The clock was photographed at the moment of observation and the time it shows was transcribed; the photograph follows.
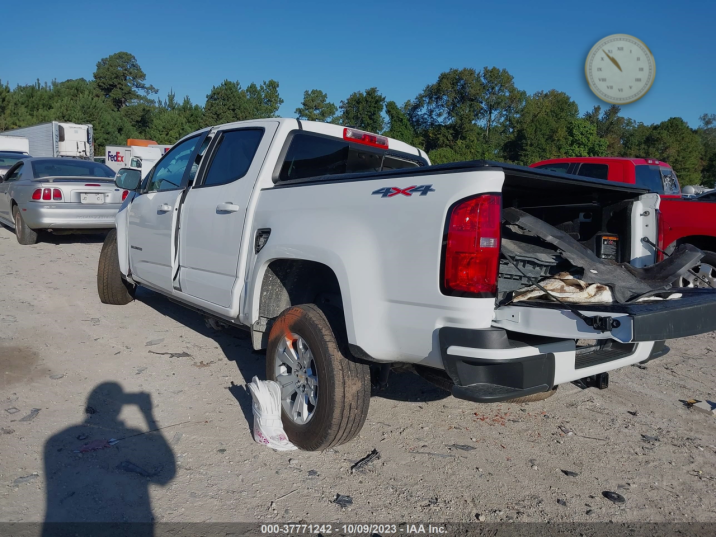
10:53
